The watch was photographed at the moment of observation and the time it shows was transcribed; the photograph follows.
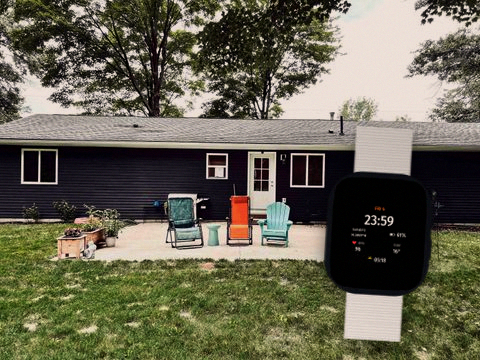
23:59
